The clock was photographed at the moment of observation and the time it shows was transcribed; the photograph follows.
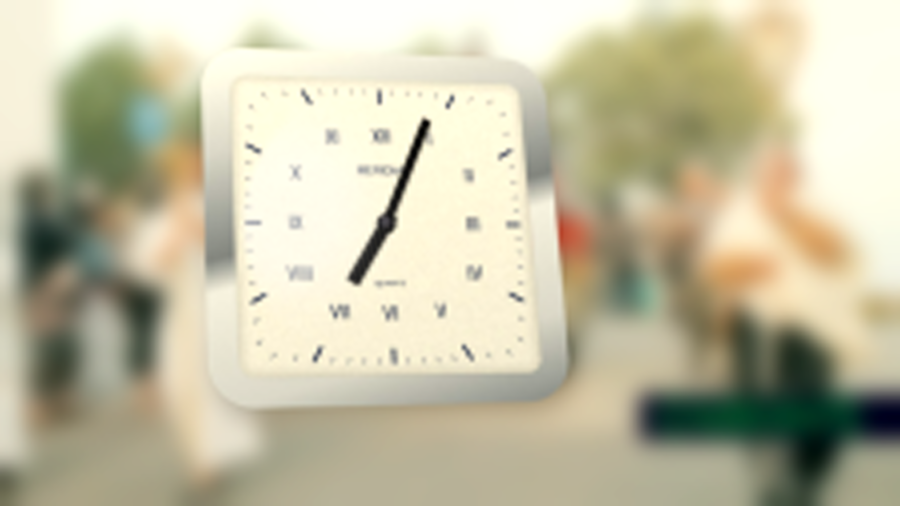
7:04
